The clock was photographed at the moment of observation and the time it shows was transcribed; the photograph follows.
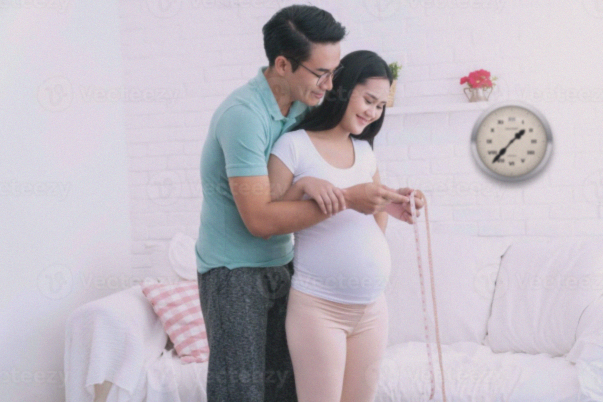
1:37
